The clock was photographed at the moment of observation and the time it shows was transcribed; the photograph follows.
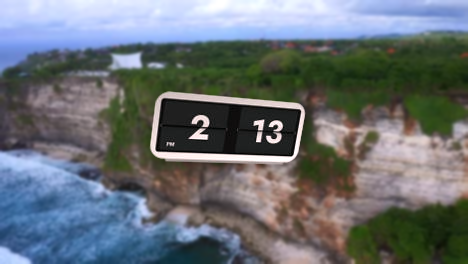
2:13
